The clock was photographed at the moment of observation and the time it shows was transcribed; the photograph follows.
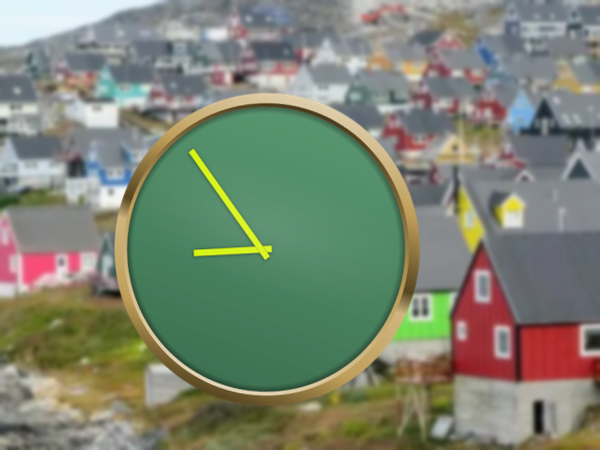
8:54
